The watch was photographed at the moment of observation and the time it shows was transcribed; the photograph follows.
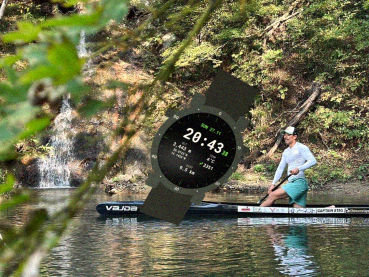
20:43
